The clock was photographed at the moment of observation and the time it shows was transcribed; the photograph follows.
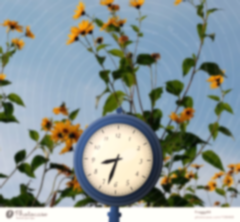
8:33
